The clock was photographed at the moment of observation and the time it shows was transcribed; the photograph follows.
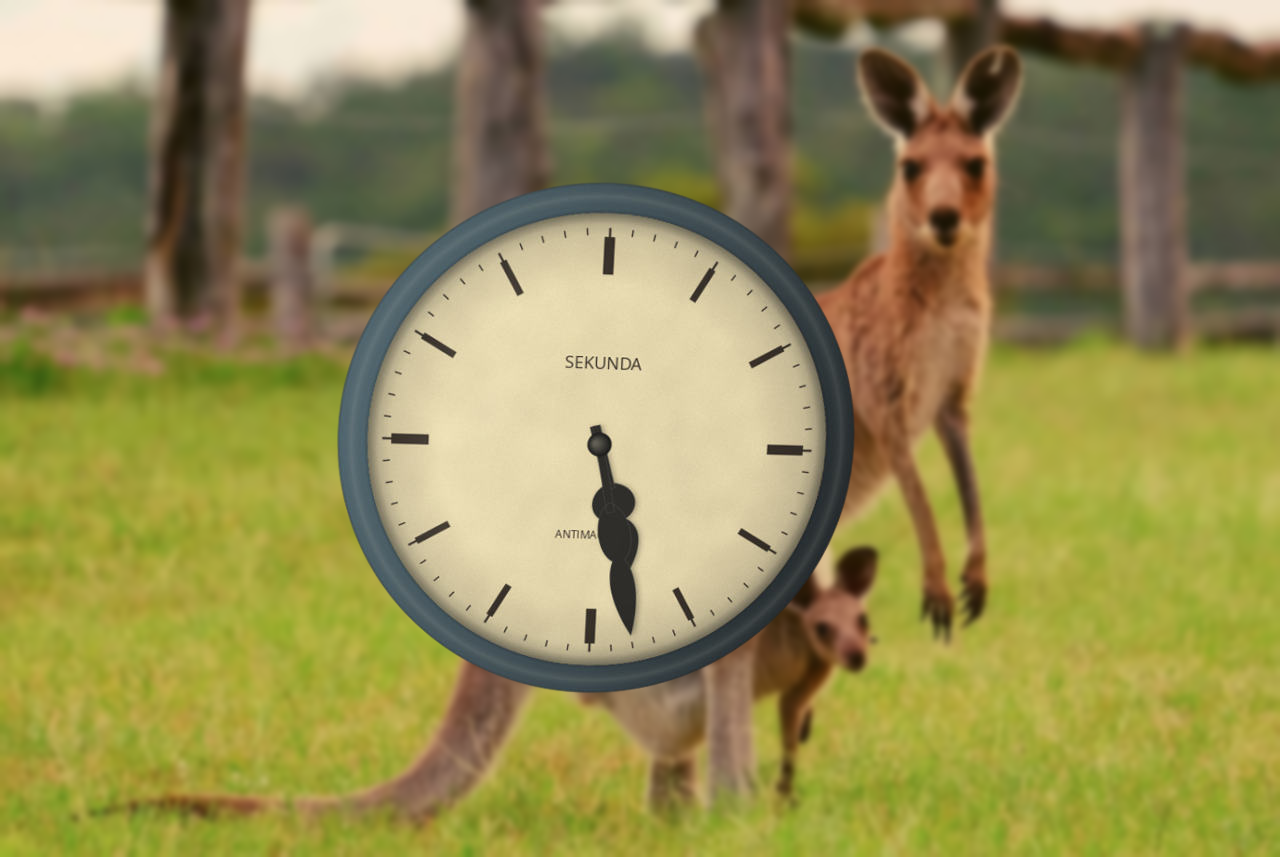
5:28
